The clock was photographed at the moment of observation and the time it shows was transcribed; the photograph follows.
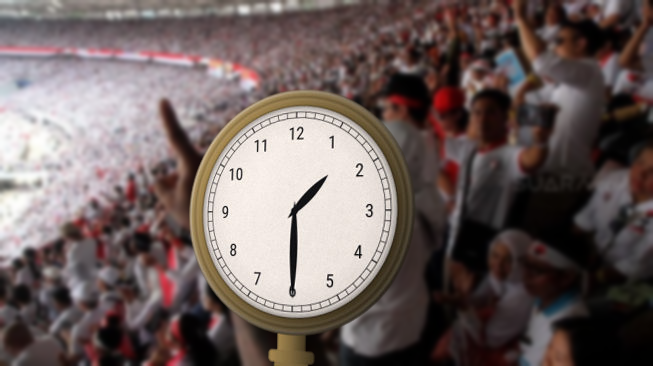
1:30
